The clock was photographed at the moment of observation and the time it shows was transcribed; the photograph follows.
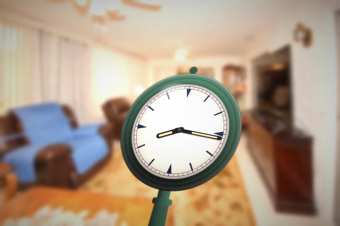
8:16
